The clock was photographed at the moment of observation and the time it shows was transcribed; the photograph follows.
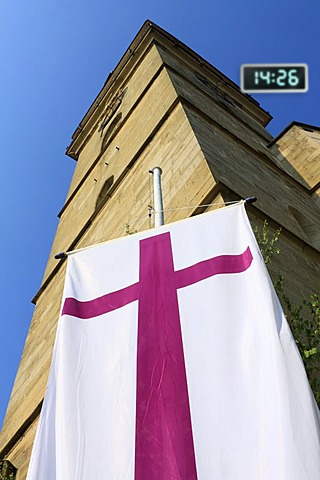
14:26
